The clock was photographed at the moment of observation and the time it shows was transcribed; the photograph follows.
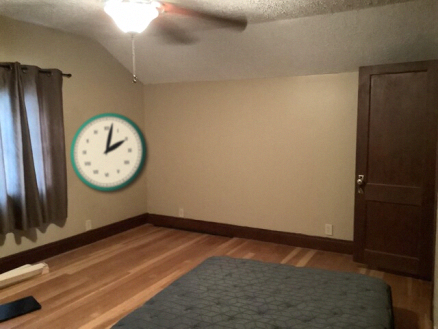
2:02
